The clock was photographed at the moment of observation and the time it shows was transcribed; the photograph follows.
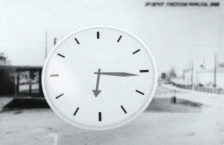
6:16
